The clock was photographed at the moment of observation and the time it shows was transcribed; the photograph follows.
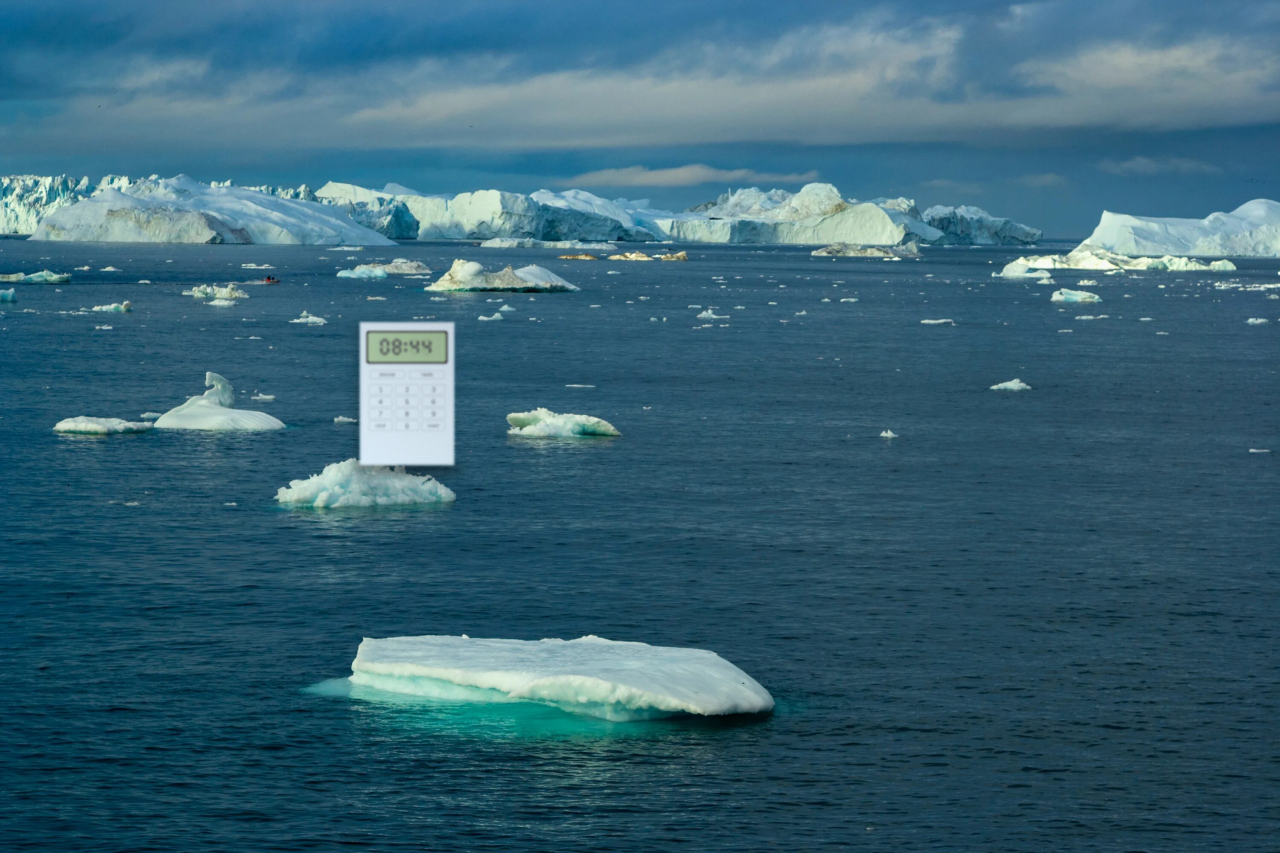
8:44
